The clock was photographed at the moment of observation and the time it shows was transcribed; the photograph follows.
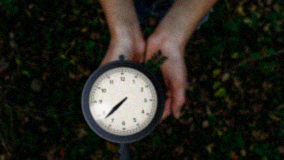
7:38
